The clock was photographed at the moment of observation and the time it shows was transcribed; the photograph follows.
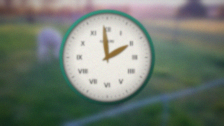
1:59
